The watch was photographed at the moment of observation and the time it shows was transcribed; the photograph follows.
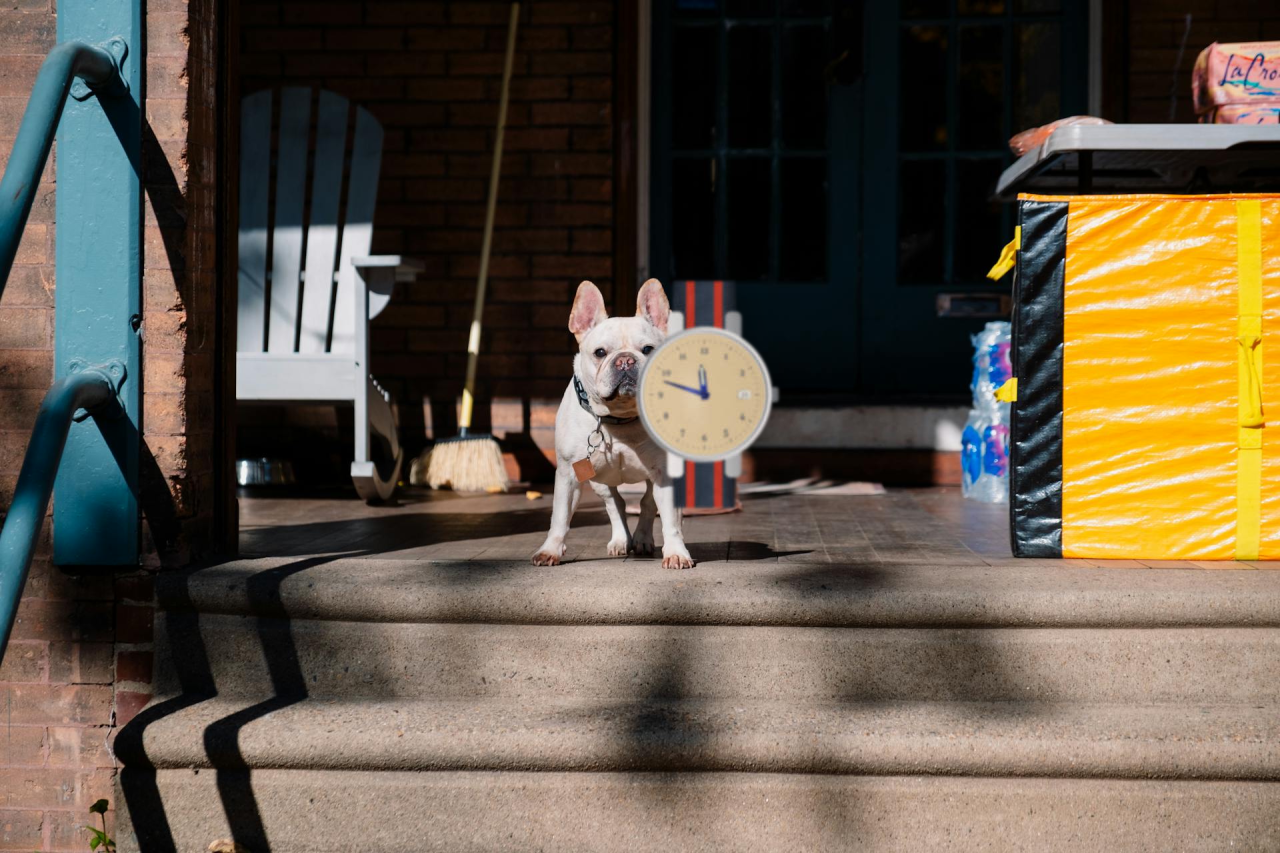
11:48
